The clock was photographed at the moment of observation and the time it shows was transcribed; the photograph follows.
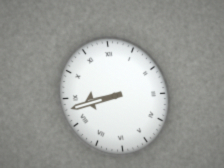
8:43
